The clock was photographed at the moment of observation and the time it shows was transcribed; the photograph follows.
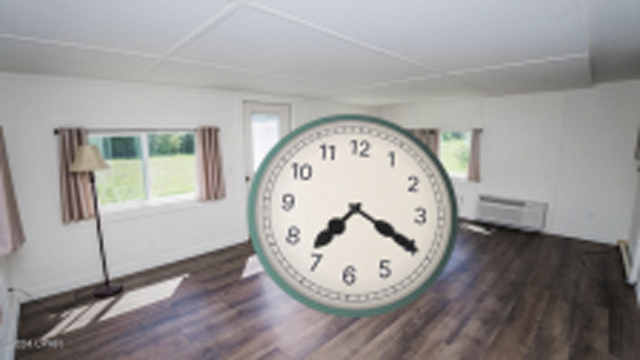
7:20
